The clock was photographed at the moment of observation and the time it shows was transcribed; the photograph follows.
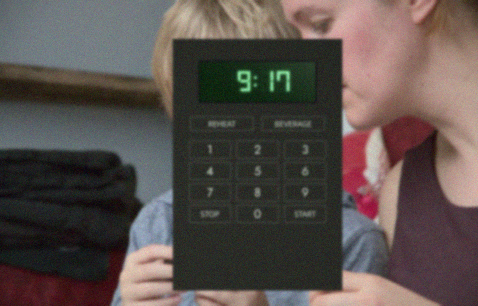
9:17
